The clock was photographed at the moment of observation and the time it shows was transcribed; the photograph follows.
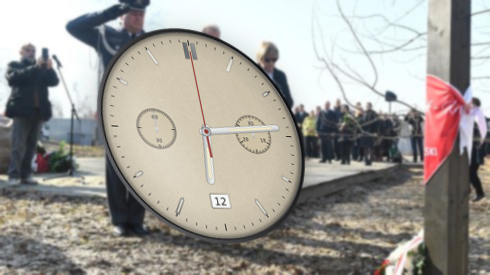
6:14
